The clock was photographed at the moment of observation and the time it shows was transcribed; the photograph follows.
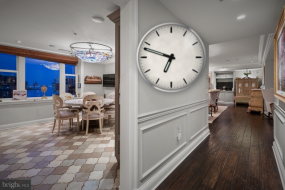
6:48
